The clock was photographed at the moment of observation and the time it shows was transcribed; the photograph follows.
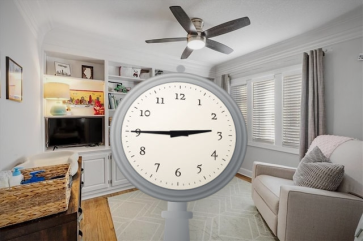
2:45
